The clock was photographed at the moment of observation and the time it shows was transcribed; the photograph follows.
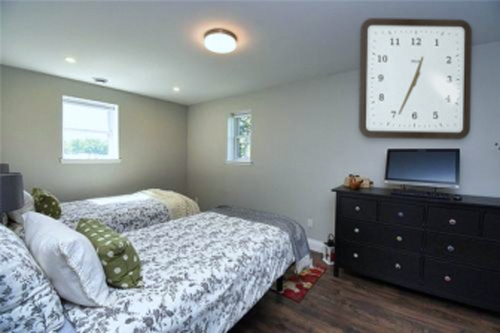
12:34
